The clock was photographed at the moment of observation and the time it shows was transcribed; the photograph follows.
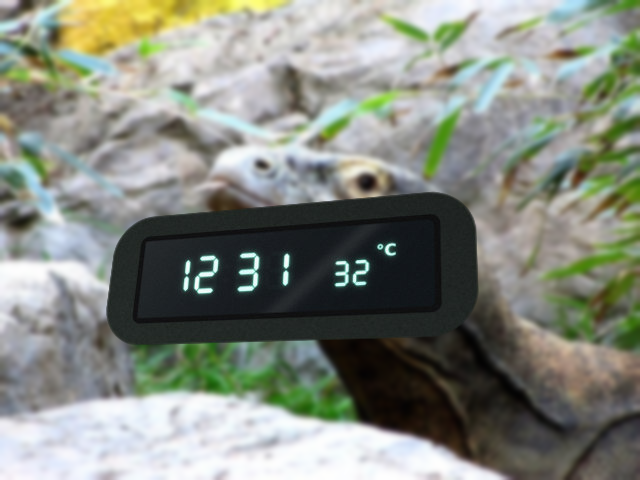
12:31
